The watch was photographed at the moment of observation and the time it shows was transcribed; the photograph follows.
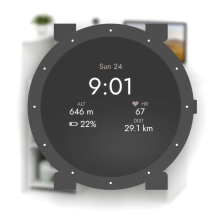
9:01
